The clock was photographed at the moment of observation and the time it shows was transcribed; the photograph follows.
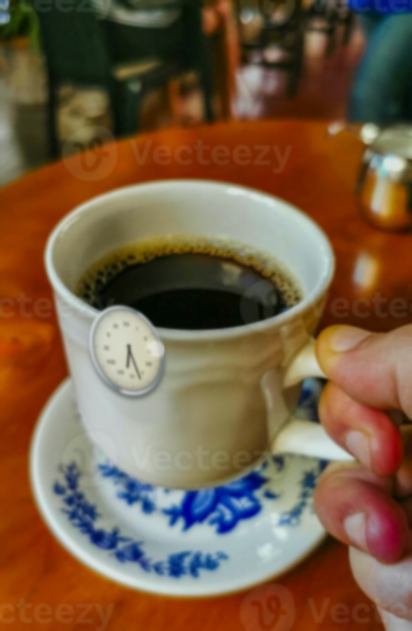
6:27
